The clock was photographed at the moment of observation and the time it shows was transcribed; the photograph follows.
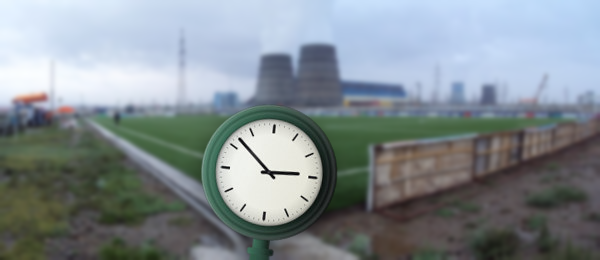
2:52
